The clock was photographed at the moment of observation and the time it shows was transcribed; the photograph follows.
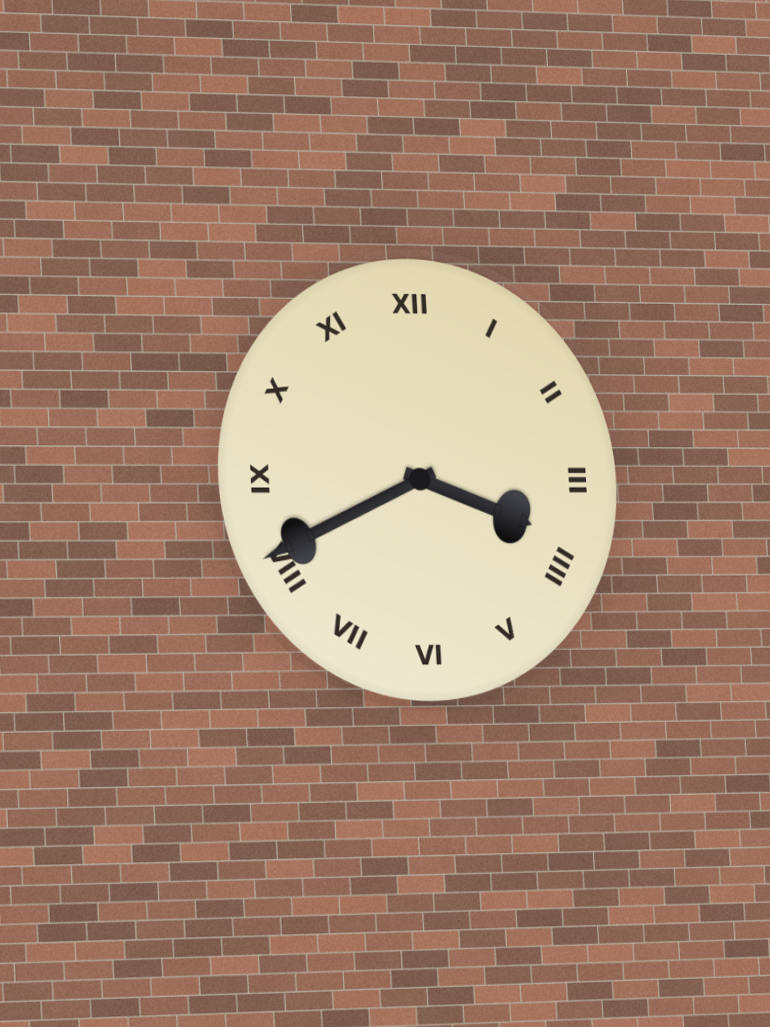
3:41
